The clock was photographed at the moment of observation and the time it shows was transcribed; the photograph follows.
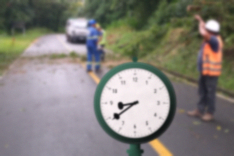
8:39
